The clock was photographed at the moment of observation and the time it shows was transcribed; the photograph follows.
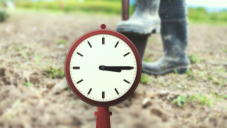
3:15
